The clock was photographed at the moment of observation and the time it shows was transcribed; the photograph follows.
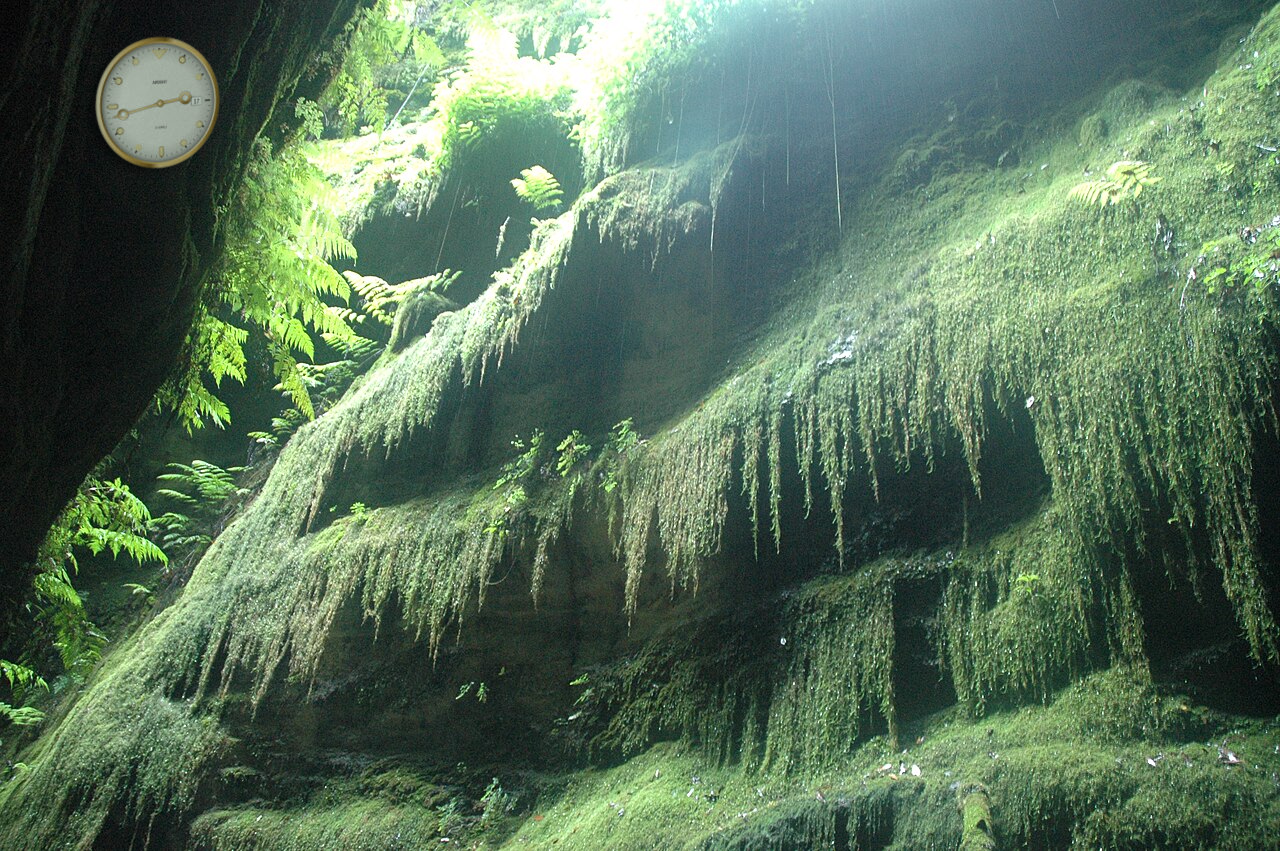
2:43
